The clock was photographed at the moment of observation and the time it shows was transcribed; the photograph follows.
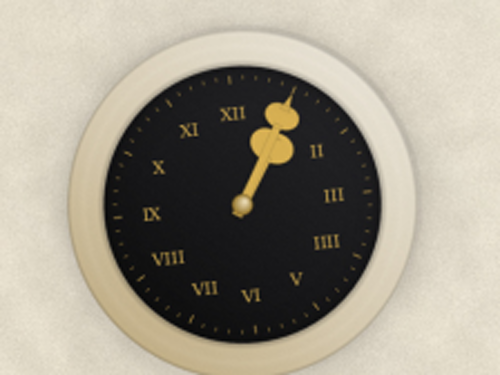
1:05
